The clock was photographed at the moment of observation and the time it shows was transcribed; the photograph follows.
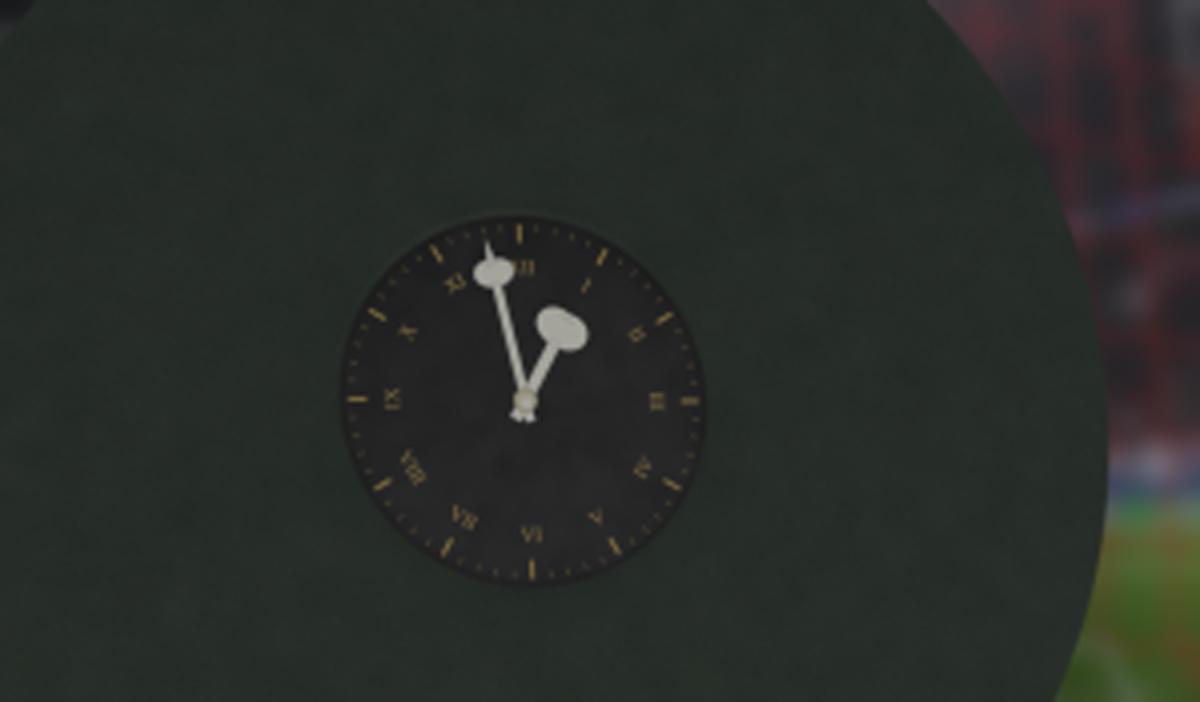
12:58
